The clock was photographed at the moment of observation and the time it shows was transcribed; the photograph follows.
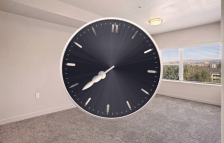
7:38
